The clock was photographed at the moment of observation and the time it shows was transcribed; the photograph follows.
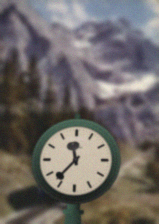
11:37
